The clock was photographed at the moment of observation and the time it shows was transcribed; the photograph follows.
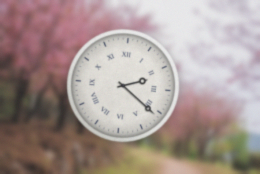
2:21
